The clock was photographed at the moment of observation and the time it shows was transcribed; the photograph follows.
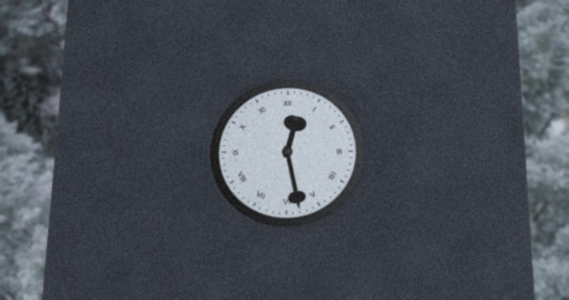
12:28
